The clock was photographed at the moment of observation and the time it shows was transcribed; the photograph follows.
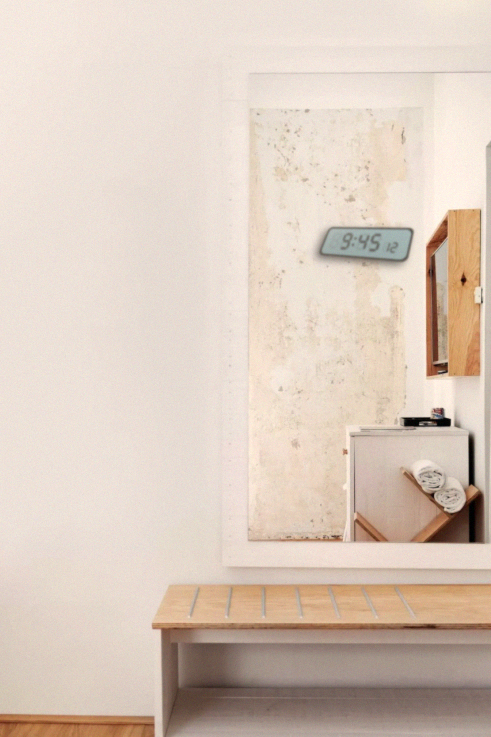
9:45
